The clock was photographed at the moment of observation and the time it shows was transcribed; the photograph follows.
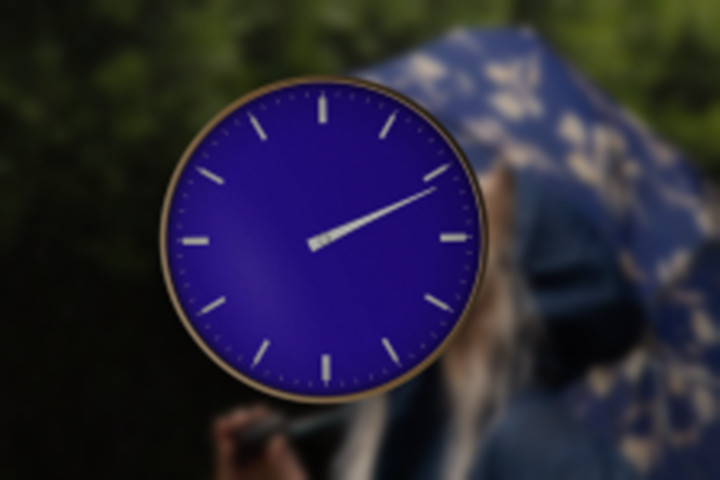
2:11
